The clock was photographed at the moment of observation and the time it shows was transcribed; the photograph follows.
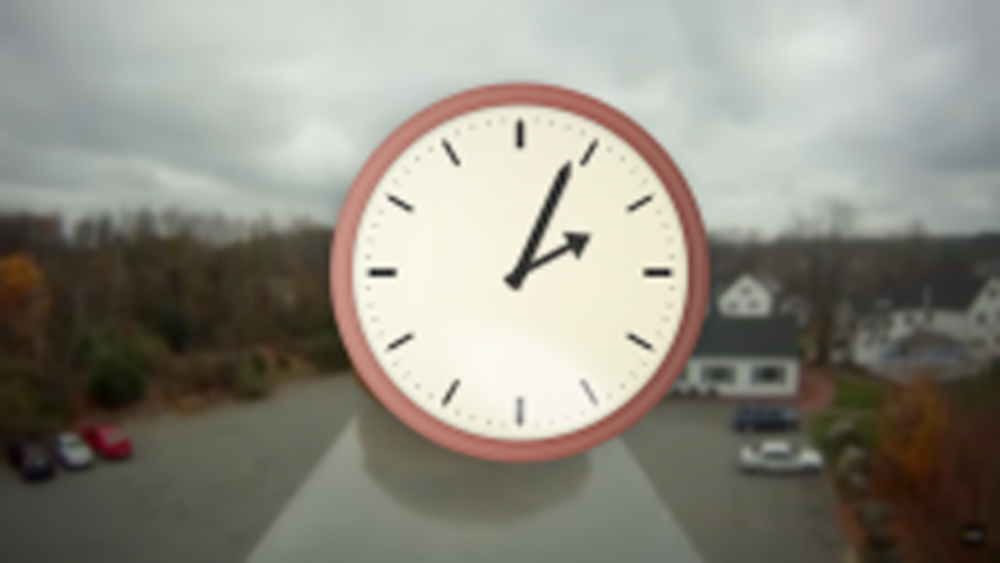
2:04
